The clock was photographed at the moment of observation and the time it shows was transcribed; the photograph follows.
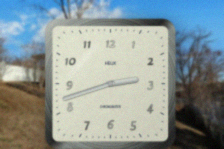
2:42
